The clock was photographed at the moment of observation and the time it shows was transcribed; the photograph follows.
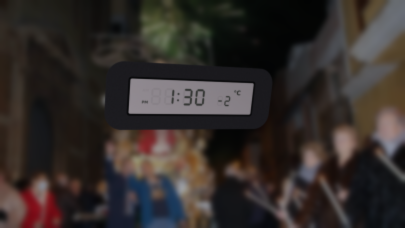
1:30
